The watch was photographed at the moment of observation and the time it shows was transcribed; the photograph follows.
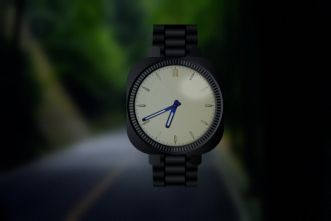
6:41
